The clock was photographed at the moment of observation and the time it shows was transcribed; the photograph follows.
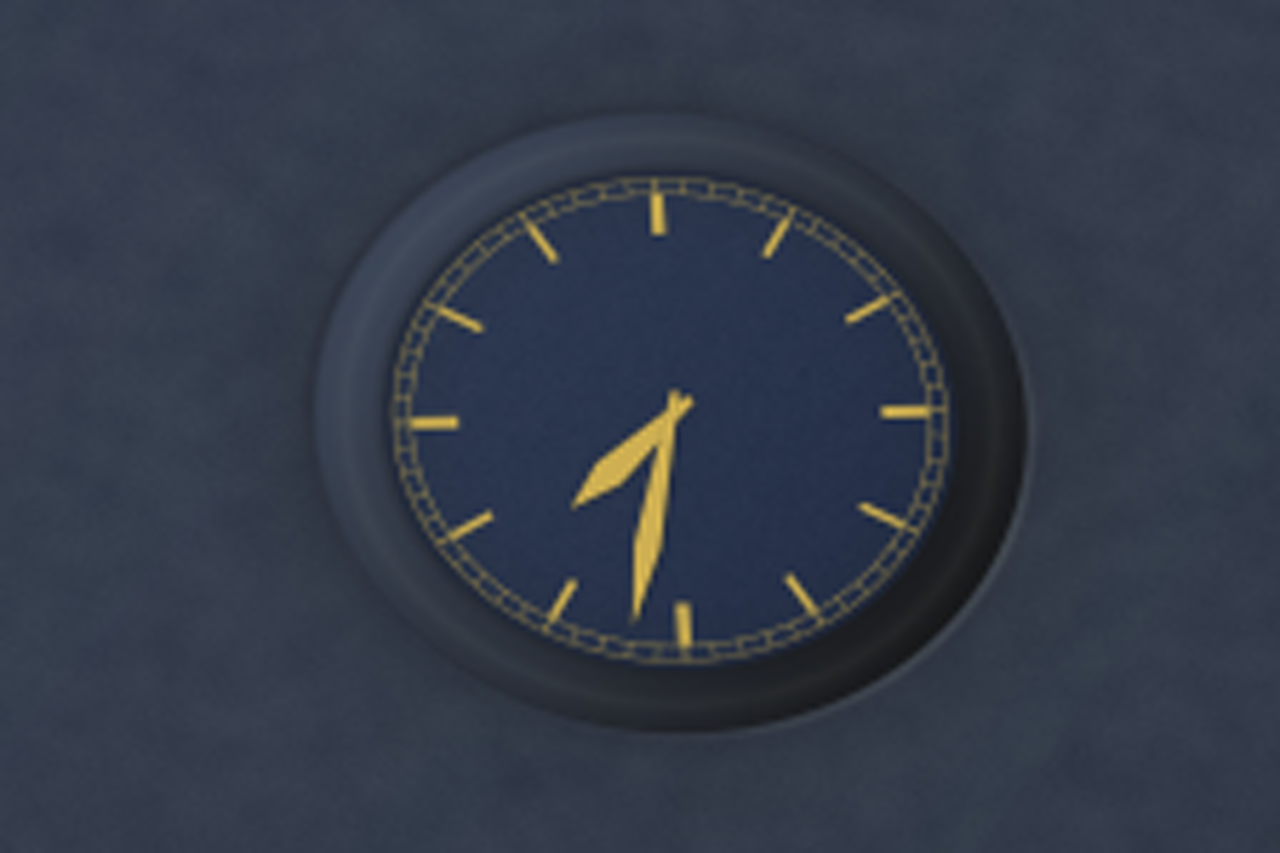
7:32
